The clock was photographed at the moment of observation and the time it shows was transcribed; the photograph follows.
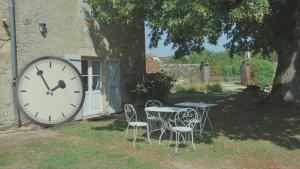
1:55
